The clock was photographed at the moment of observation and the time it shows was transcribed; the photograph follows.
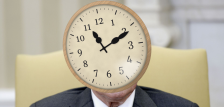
11:11
